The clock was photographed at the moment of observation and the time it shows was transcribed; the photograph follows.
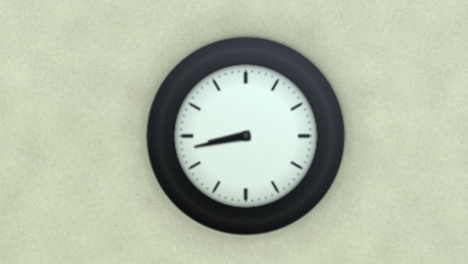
8:43
